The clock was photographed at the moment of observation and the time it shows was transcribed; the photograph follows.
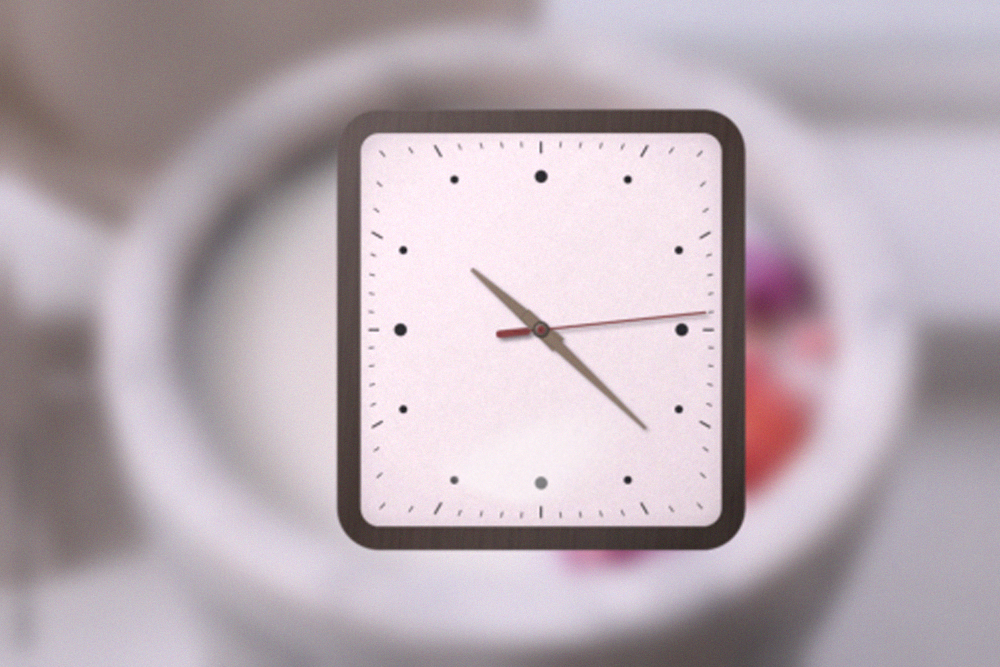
10:22:14
